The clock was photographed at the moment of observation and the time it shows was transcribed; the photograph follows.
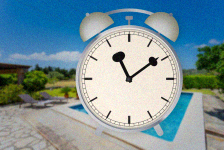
11:09
